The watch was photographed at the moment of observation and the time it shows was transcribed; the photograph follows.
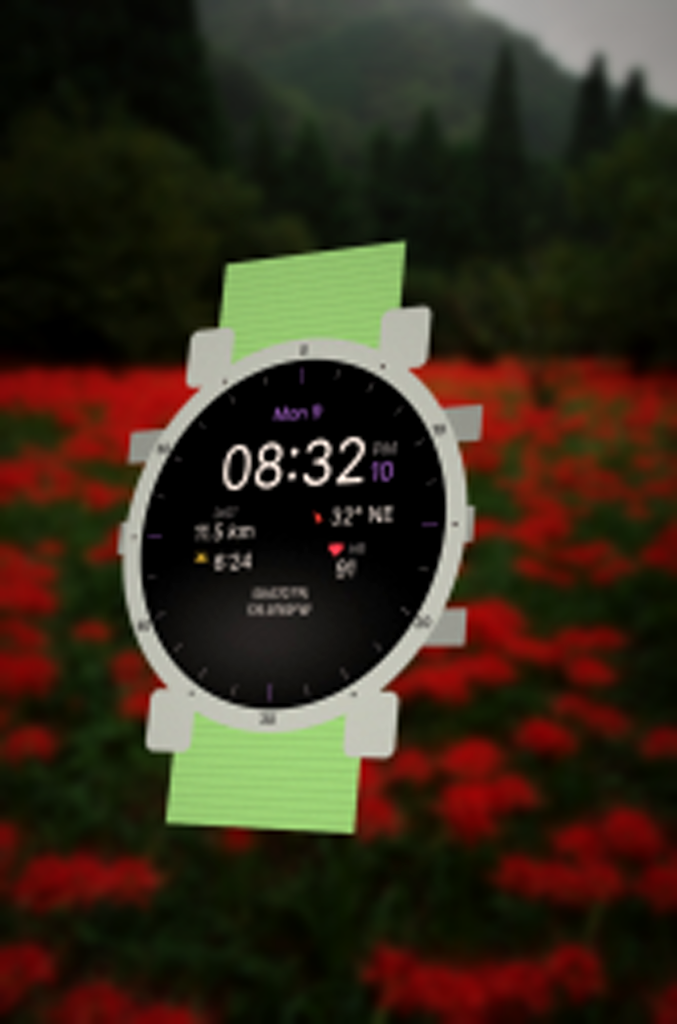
8:32
